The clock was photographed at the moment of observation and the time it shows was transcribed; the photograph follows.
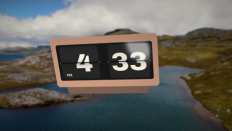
4:33
